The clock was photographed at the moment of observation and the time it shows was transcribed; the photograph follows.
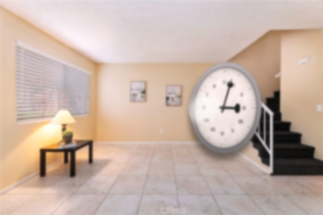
3:03
